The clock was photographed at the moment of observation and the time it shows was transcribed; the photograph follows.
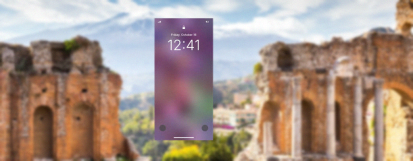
12:41
